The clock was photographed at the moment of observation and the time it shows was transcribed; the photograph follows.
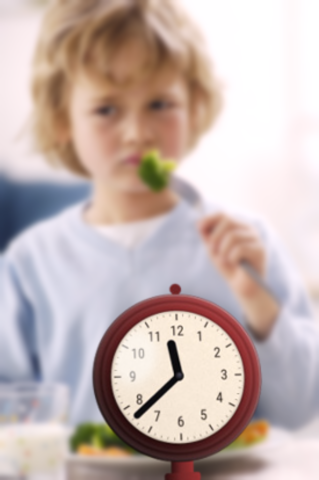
11:38
